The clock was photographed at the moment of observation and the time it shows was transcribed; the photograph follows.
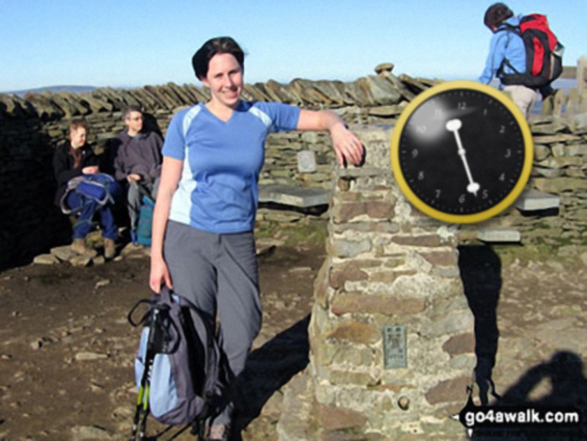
11:27
